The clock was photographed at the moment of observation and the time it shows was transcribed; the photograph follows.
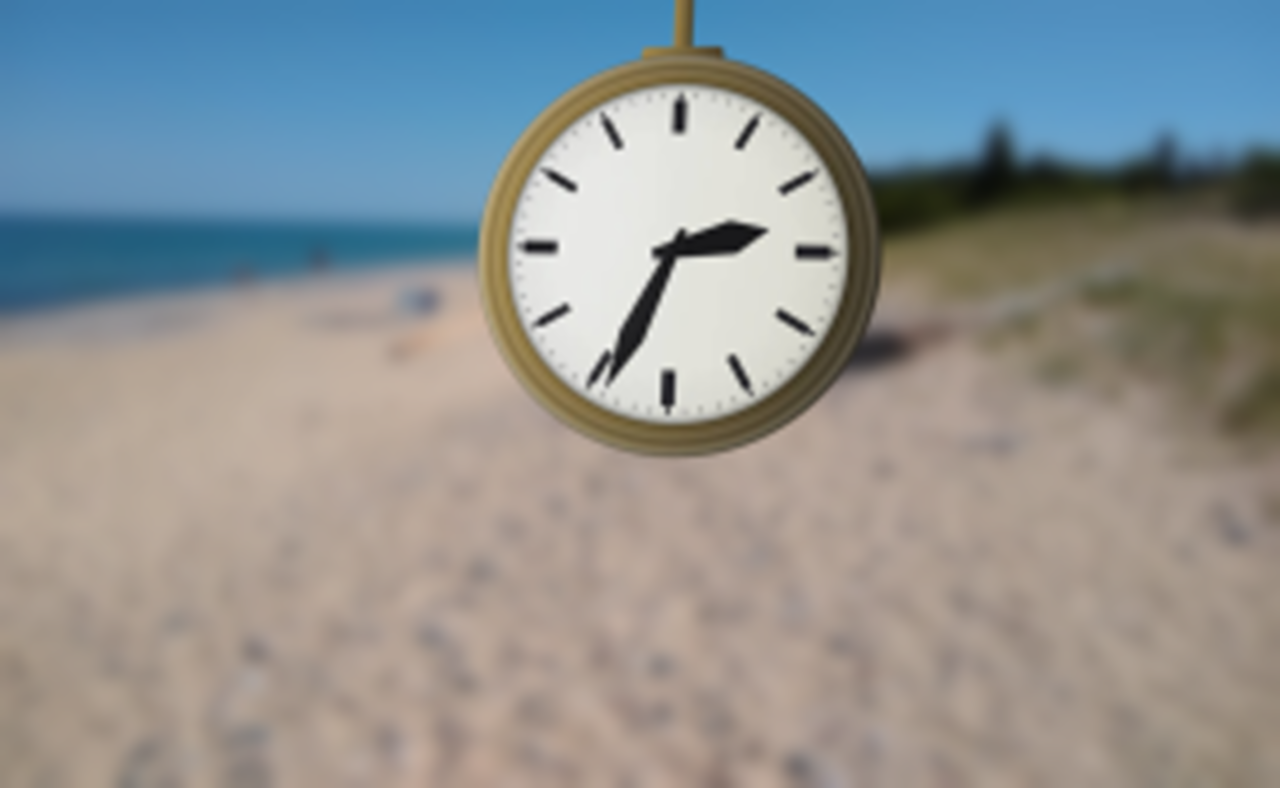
2:34
